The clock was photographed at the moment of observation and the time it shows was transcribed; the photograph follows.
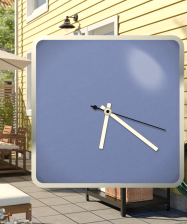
6:21:18
